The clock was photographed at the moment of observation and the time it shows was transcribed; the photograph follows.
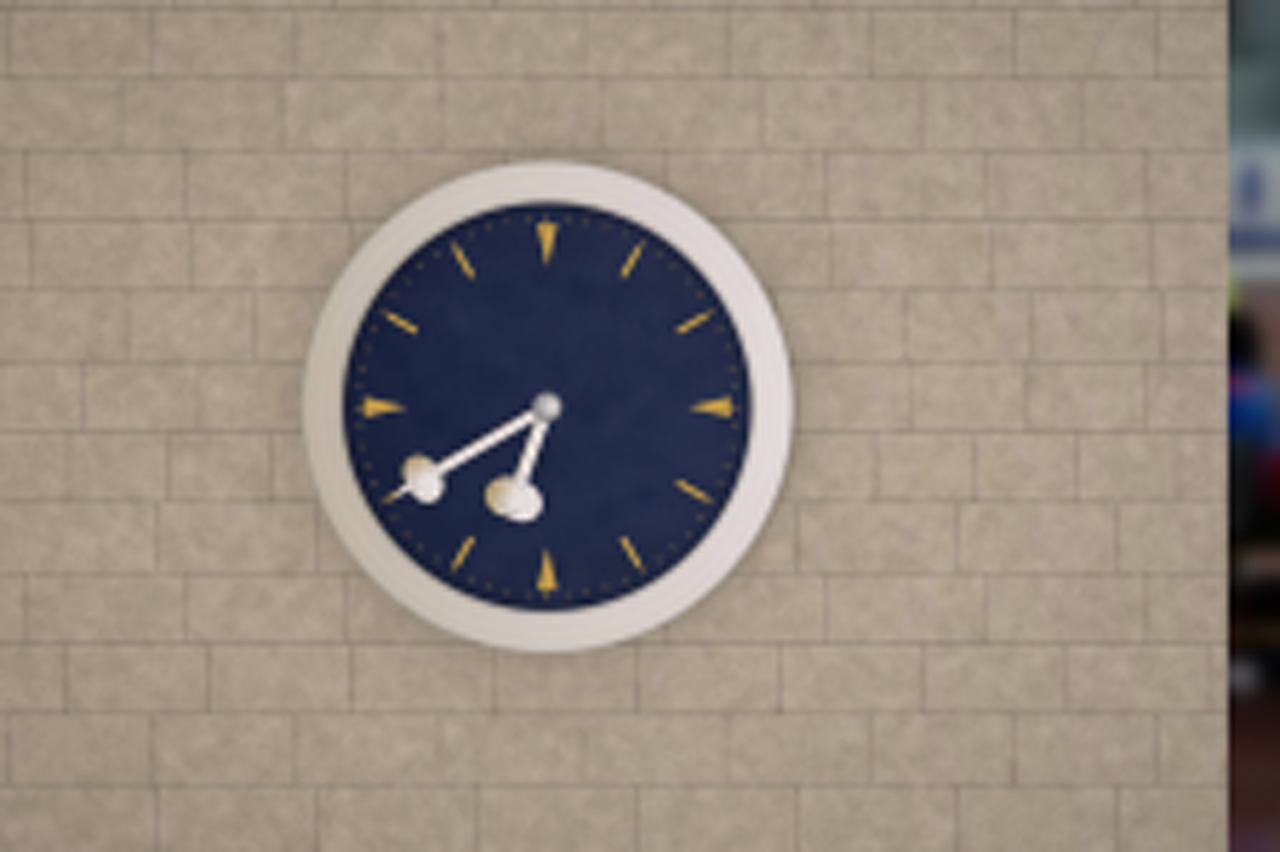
6:40
